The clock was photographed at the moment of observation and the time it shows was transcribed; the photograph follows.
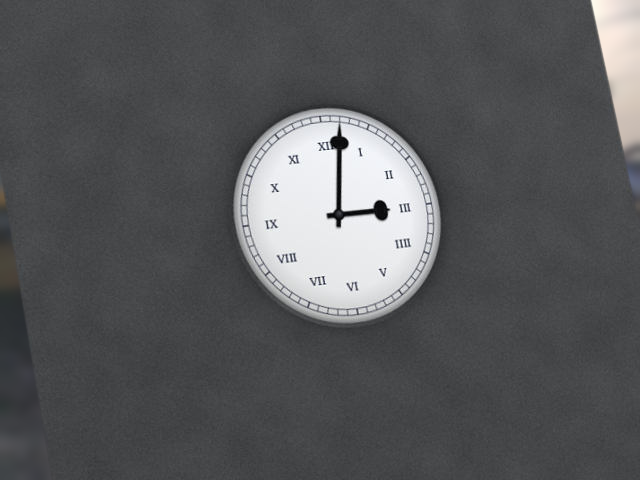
3:02
